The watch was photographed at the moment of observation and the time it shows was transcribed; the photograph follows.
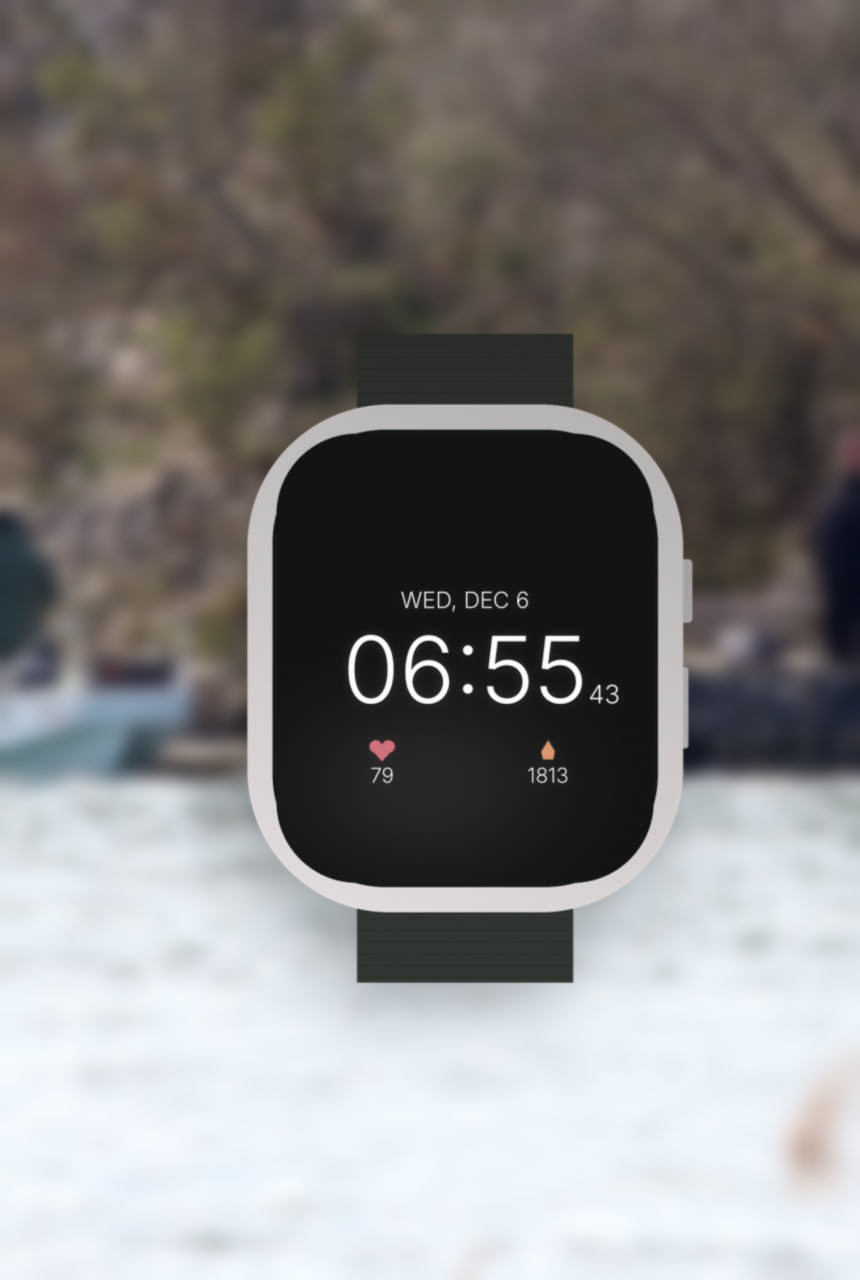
6:55:43
